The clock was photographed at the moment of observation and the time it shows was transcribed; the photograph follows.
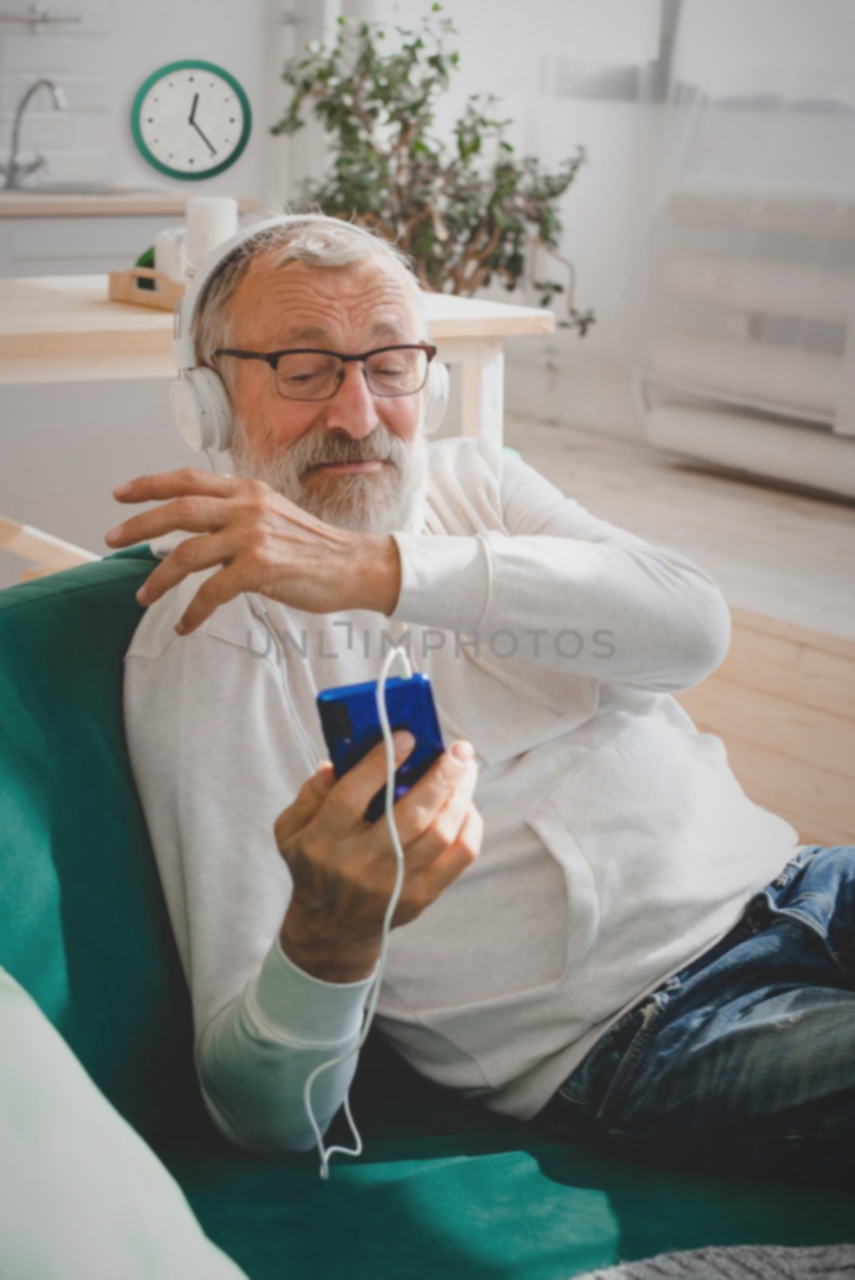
12:24
